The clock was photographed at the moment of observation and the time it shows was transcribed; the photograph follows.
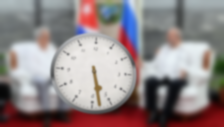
5:28
